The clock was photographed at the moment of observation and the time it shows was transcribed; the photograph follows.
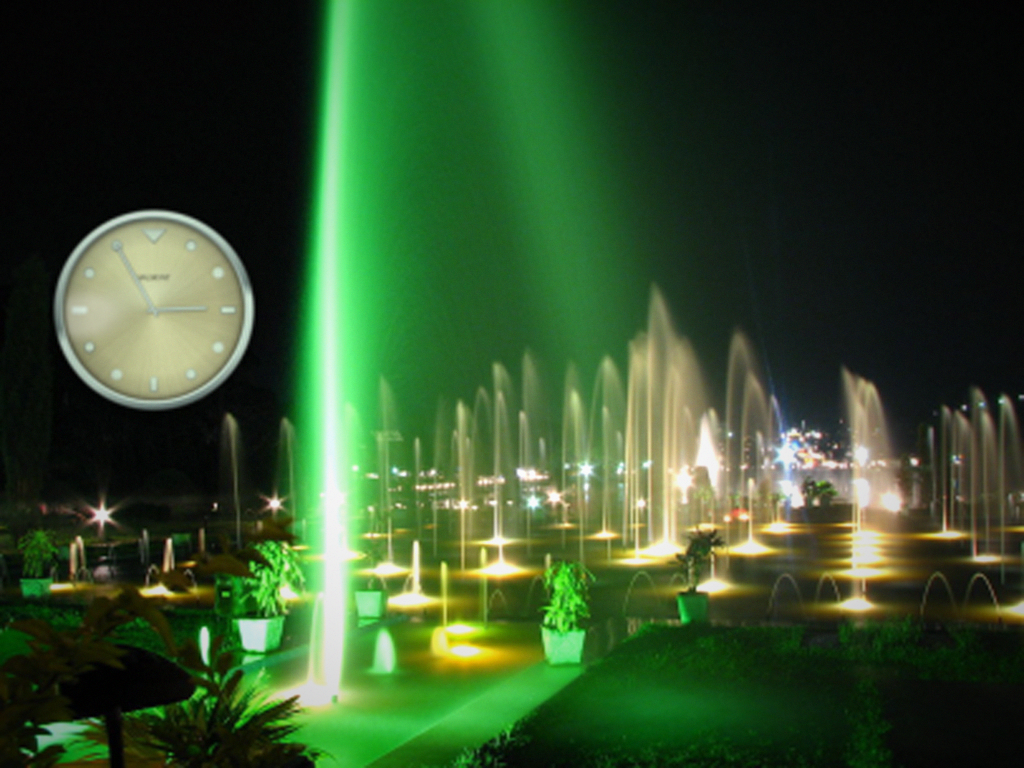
2:55
